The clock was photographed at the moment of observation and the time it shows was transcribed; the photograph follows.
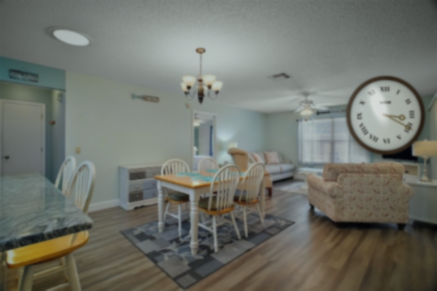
3:20
